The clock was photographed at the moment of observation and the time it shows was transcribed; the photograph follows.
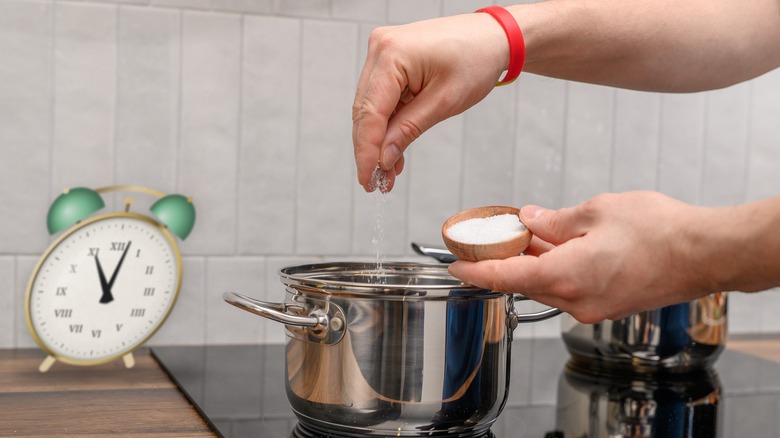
11:02
